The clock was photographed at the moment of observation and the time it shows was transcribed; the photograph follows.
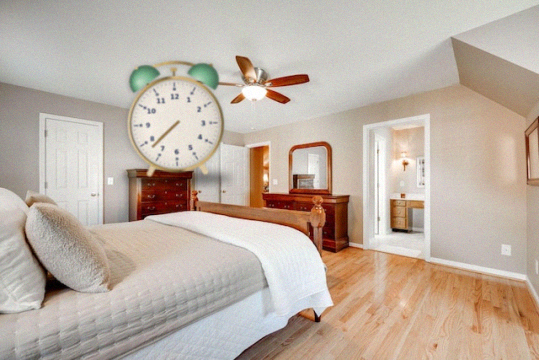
7:38
